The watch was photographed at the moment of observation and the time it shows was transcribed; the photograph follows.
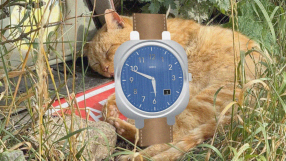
5:49
